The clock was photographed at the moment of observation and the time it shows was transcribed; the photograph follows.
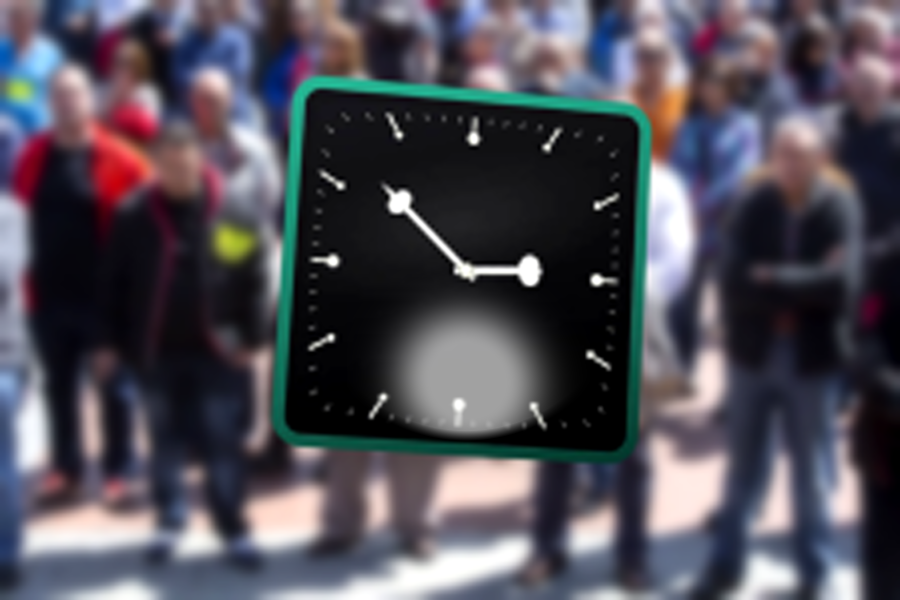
2:52
